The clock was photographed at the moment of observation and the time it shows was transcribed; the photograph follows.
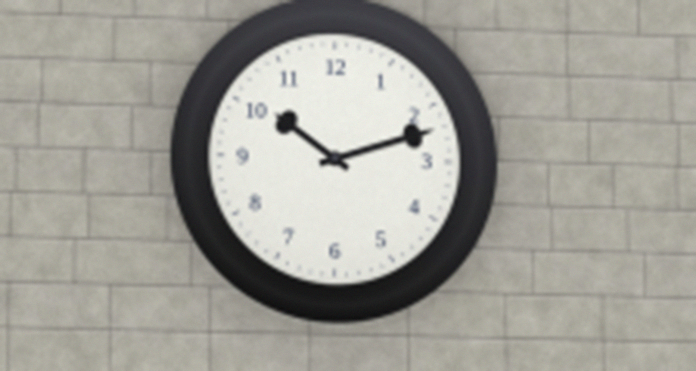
10:12
